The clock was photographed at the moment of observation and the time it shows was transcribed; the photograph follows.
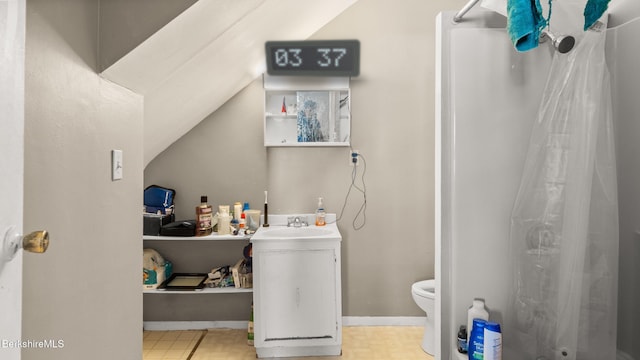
3:37
